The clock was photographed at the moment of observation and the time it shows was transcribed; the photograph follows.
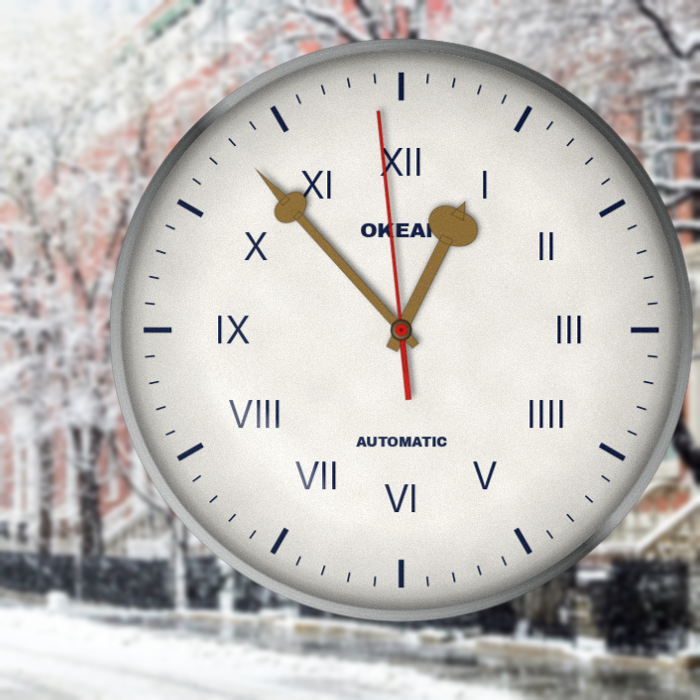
12:52:59
